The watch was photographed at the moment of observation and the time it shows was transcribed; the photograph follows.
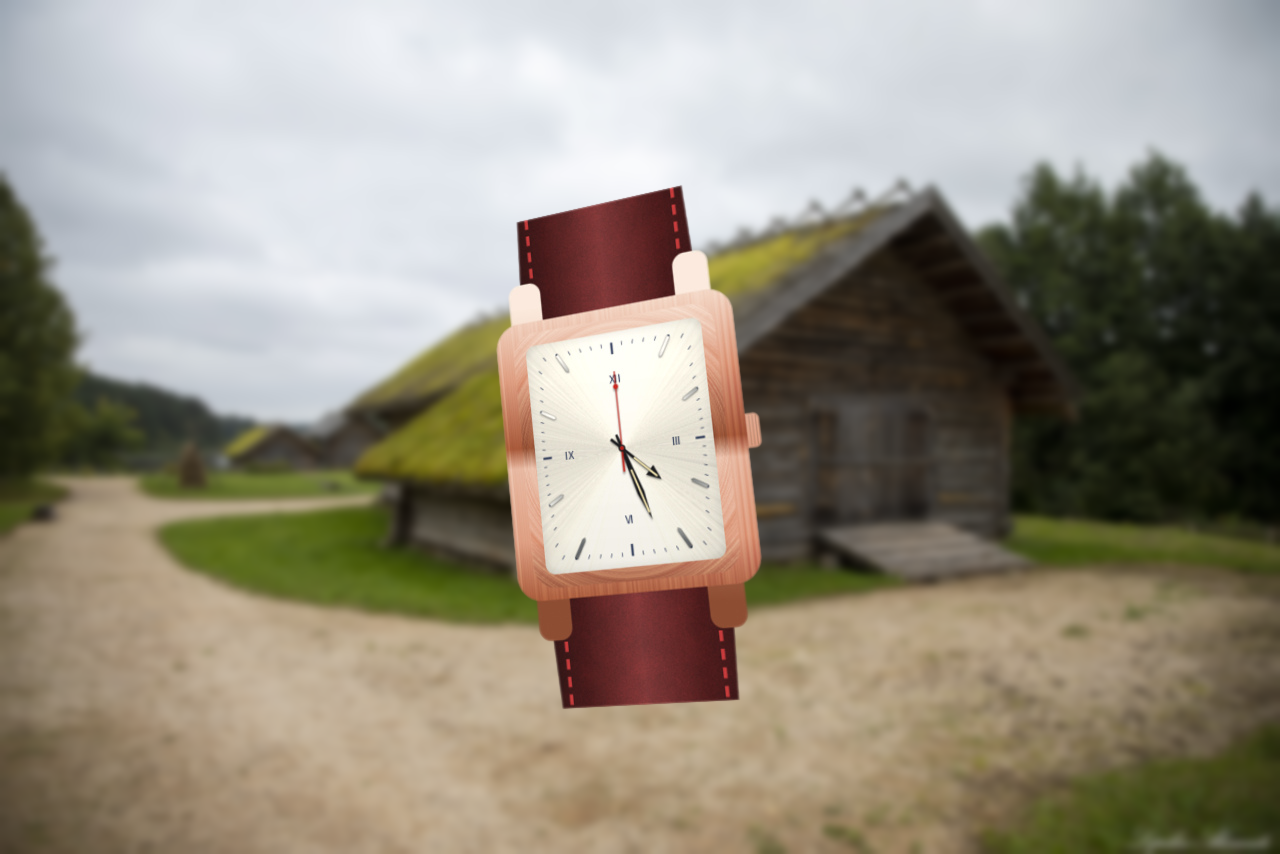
4:27:00
